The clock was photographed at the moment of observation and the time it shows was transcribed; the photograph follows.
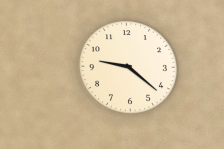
9:22
